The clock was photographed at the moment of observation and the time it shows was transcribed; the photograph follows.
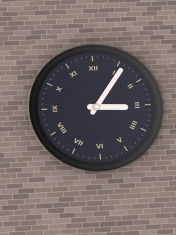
3:06
